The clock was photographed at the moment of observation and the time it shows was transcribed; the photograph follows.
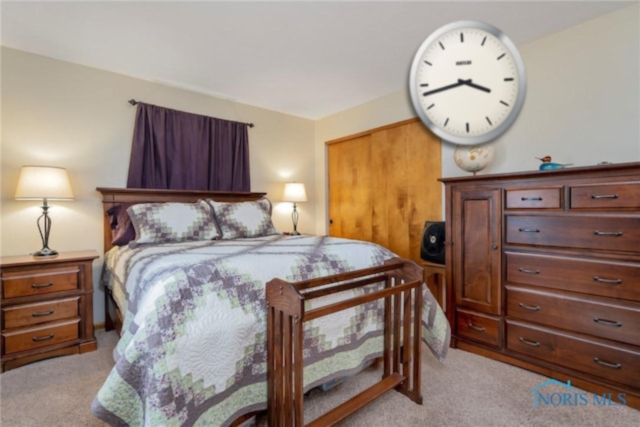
3:43
